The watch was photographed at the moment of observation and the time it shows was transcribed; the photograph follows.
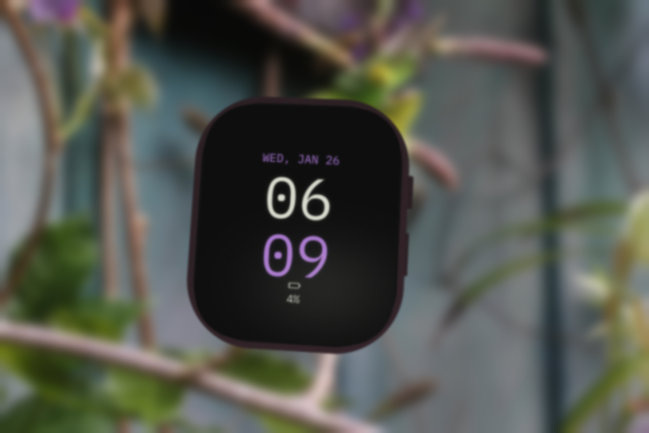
6:09
